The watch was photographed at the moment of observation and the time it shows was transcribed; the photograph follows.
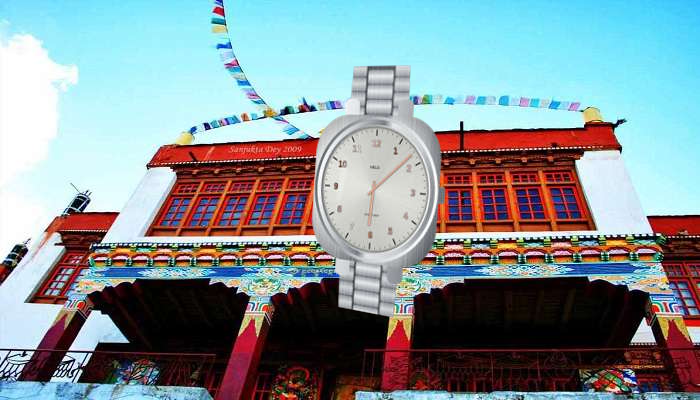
6:08
